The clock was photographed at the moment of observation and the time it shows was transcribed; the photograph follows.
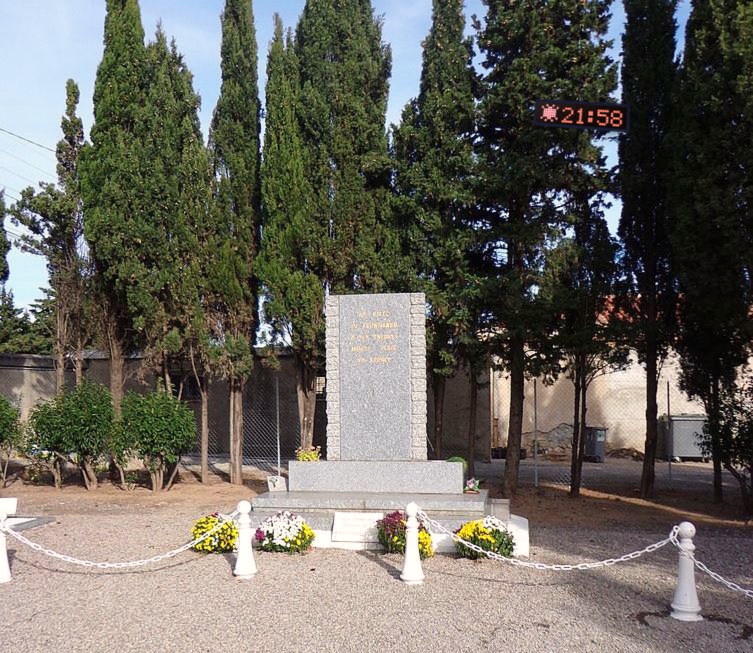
21:58
